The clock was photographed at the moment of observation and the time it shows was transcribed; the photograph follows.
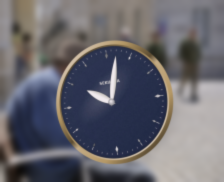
10:02
